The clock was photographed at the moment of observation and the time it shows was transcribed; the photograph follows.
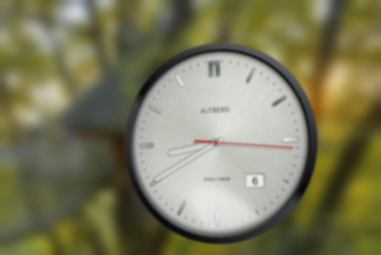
8:40:16
